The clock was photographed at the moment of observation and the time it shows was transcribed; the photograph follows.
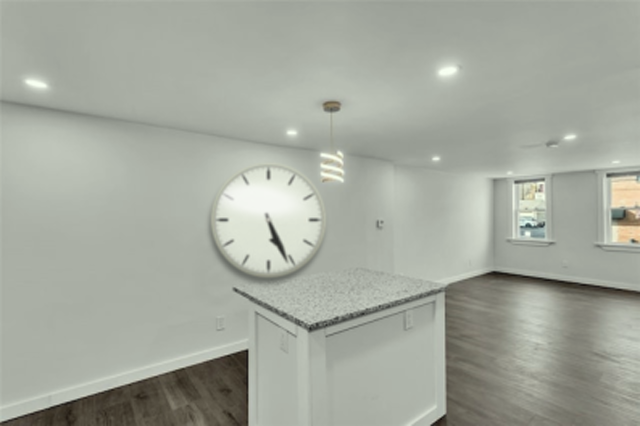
5:26
